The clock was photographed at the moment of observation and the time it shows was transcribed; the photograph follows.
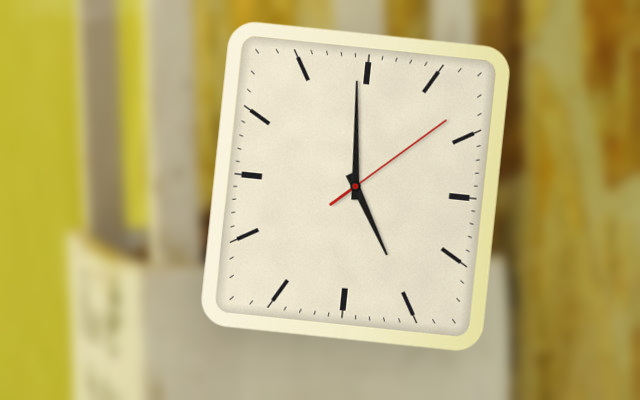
4:59:08
